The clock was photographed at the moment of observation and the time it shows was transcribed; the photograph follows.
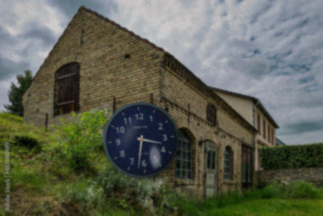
3:32
